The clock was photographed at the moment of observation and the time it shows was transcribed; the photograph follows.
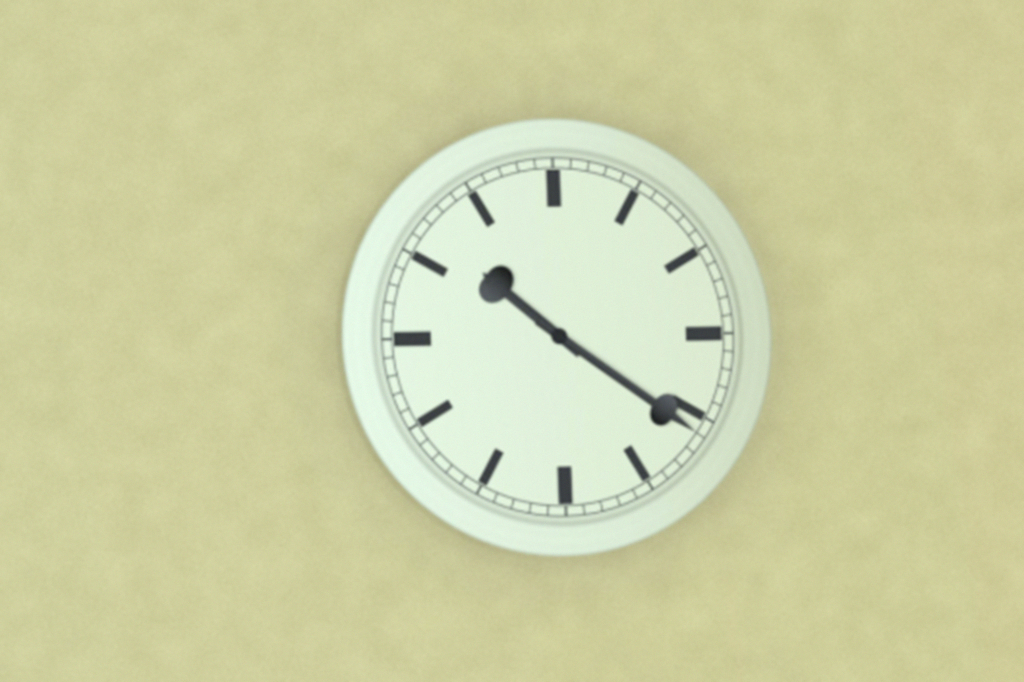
10:21
